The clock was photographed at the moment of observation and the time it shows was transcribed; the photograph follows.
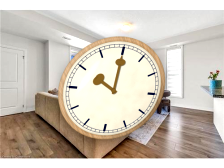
10:00
